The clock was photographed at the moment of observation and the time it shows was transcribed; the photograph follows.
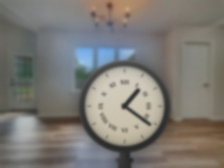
1:21
